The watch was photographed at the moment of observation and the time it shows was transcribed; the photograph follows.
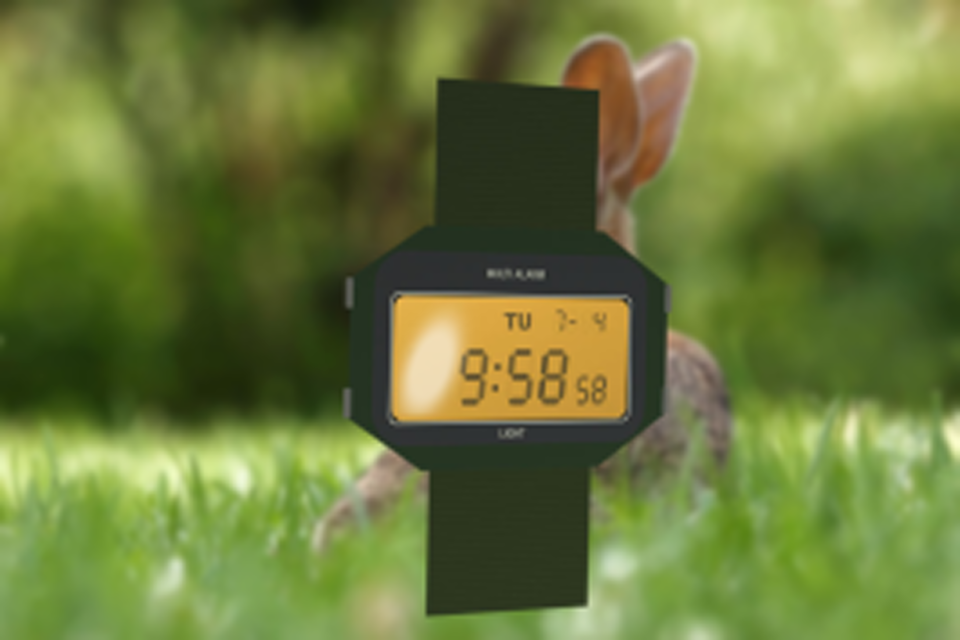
9:58:58
